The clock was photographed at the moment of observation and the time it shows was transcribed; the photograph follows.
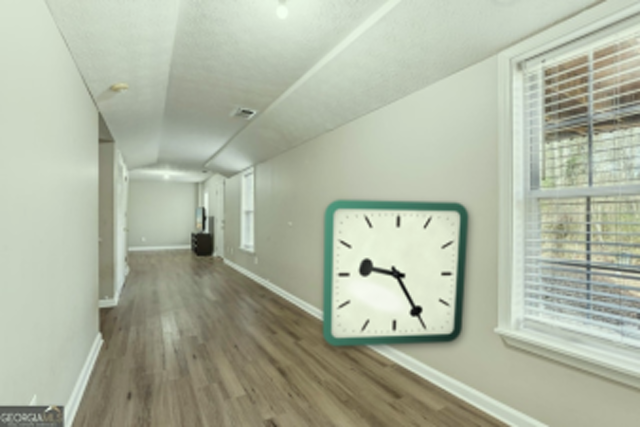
9:25
